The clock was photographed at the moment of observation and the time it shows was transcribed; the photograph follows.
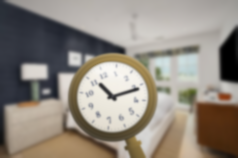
11:16
